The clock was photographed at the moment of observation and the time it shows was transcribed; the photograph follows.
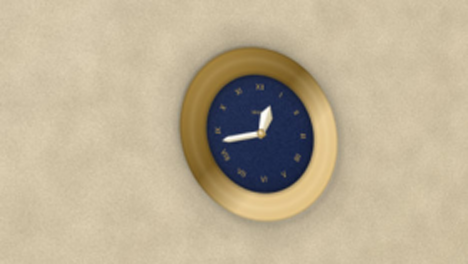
12:43
